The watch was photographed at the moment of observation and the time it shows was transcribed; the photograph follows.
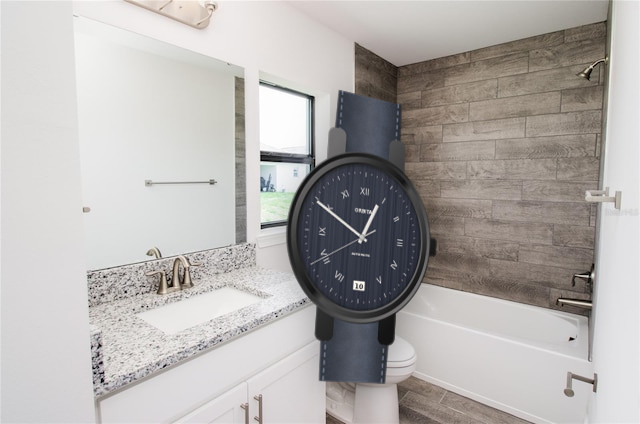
12:49:40
